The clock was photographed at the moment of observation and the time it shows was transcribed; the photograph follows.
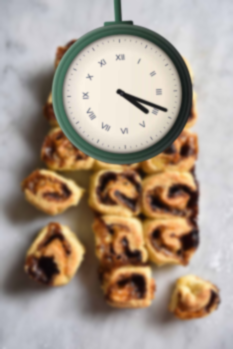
4:19
